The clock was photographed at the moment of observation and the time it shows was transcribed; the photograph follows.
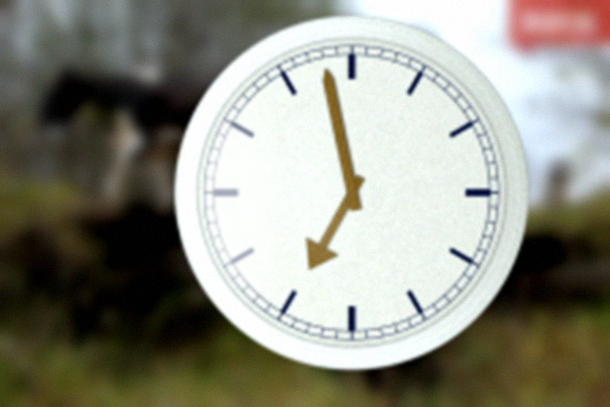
6:58
